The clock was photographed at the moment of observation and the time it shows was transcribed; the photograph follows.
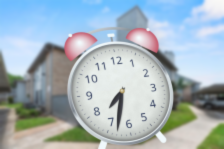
7:33
